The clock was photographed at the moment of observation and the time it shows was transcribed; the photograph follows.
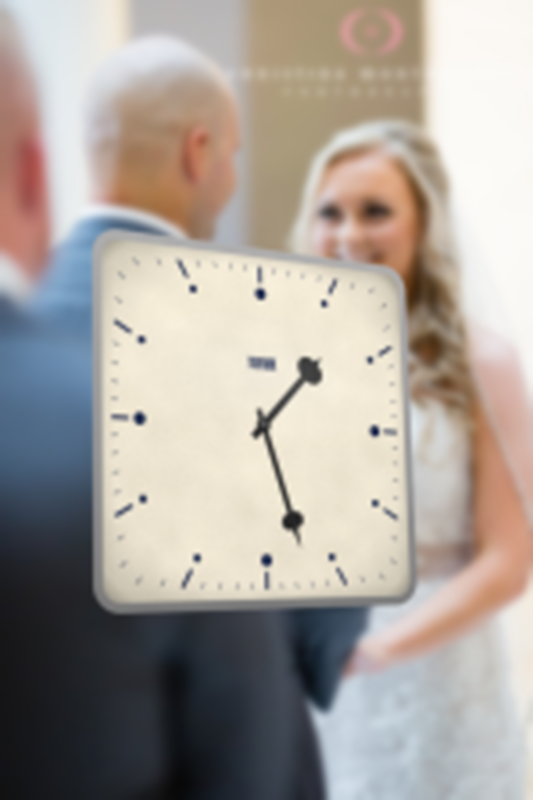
1:27
